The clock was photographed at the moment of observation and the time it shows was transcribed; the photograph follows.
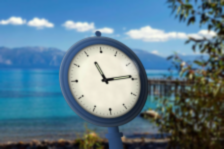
11:14
